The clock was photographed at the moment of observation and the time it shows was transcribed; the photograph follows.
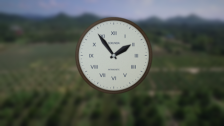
1:54
